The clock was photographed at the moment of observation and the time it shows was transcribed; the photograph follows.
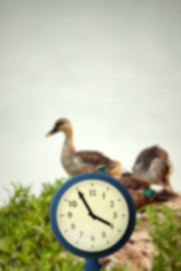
3:55
